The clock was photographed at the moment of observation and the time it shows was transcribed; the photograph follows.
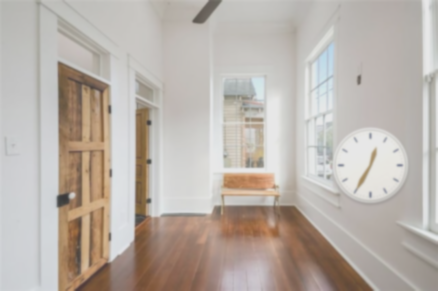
12:35
